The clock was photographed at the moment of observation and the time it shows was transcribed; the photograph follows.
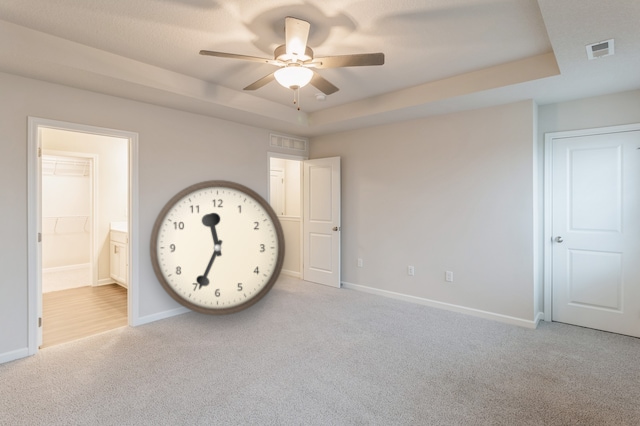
11:34
